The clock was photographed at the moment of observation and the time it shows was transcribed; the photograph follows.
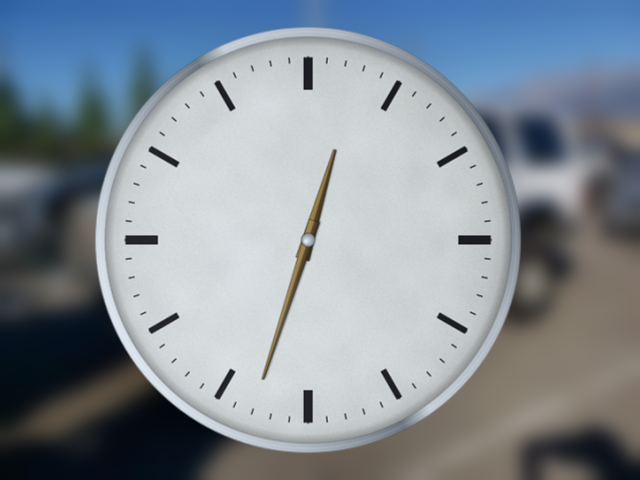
12:33
